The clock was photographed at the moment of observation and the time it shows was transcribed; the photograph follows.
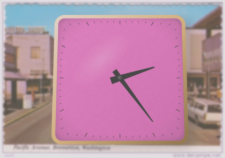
2:24
